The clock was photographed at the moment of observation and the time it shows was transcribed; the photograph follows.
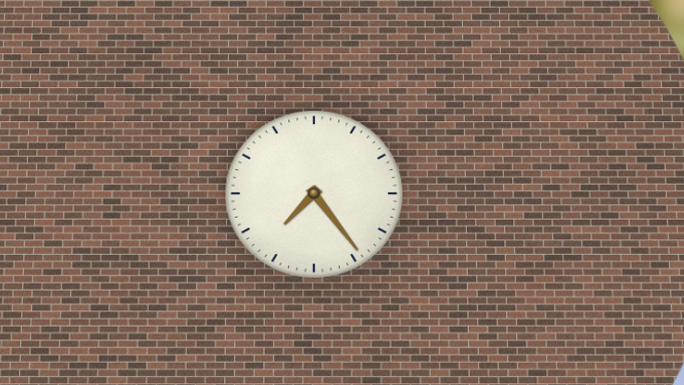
7:24
